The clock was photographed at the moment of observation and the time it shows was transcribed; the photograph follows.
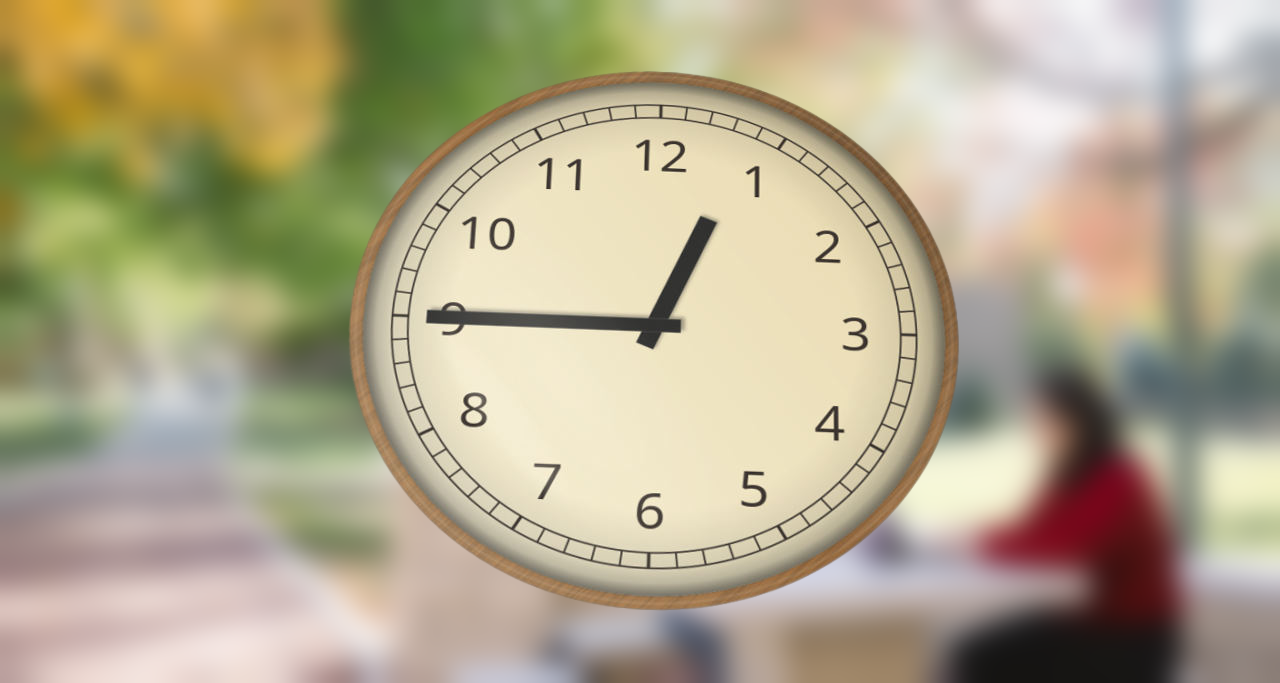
12:45
